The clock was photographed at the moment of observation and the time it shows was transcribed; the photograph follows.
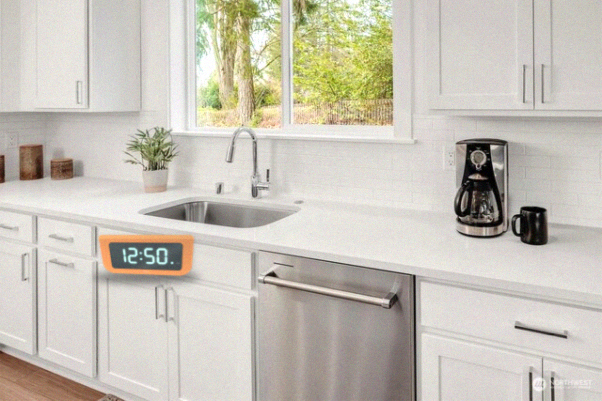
12:50
